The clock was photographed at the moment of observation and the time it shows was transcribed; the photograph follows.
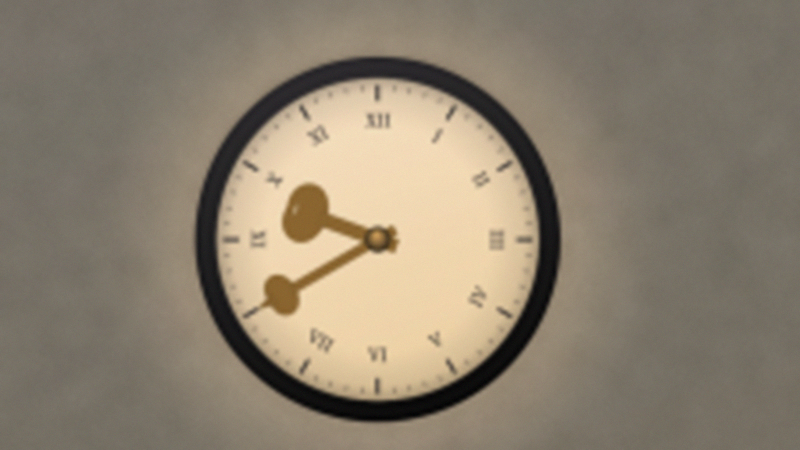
9:40
